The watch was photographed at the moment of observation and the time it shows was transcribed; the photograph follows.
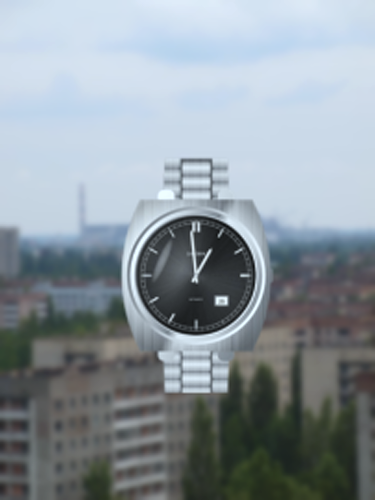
12:59
